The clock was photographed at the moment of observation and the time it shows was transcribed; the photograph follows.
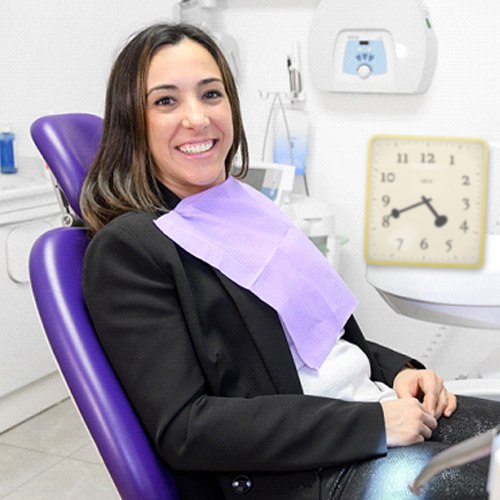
4:41
